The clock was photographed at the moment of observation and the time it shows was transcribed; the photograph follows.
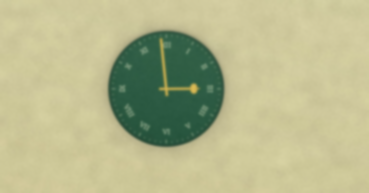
2:59
